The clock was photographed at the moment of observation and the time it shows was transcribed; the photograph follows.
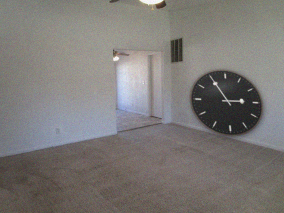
2:55
